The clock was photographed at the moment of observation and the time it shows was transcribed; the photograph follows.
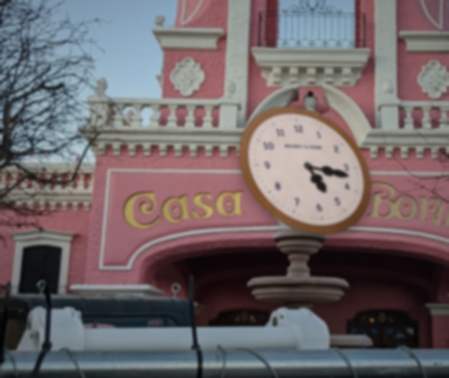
5:17
